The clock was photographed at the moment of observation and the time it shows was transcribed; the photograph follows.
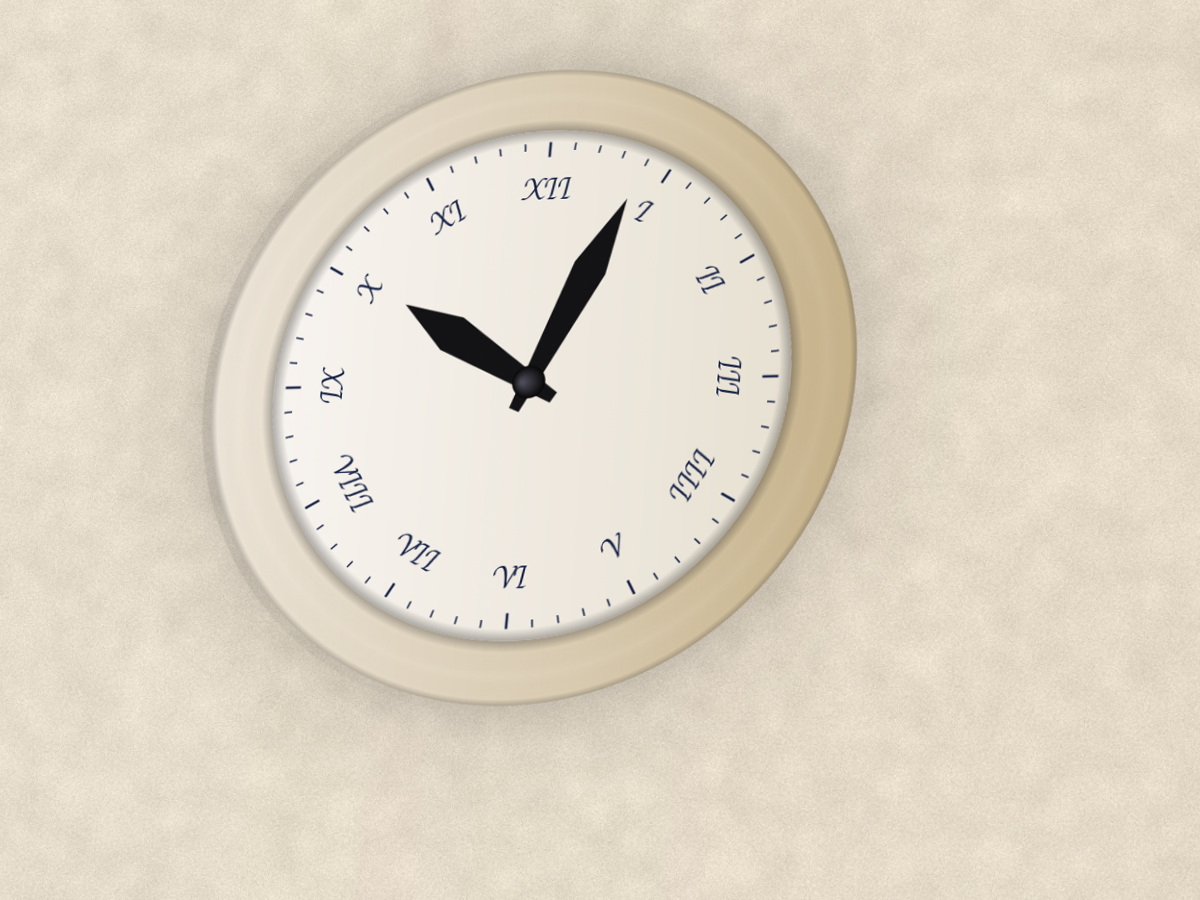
10:04
